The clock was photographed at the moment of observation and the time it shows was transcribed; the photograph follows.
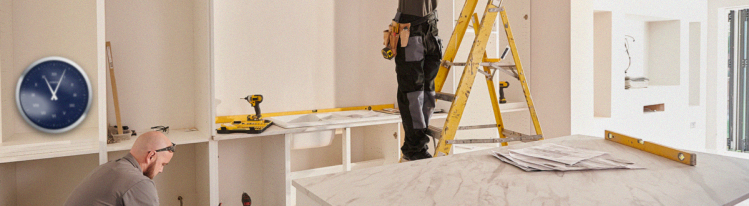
11:04
